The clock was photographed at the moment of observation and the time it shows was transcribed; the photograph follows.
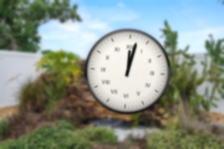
12:02
